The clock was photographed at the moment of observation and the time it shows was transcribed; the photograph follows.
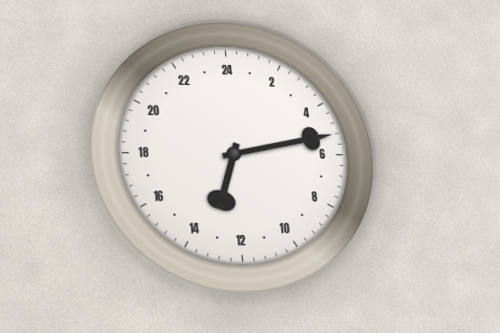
13:13
